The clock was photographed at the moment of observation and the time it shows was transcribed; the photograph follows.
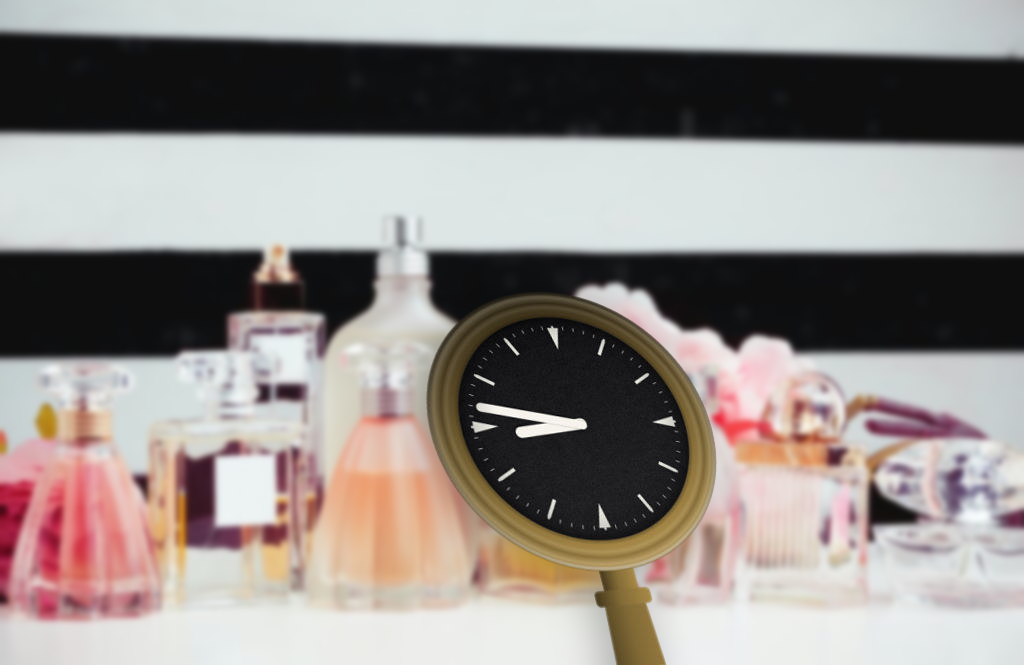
8:47
